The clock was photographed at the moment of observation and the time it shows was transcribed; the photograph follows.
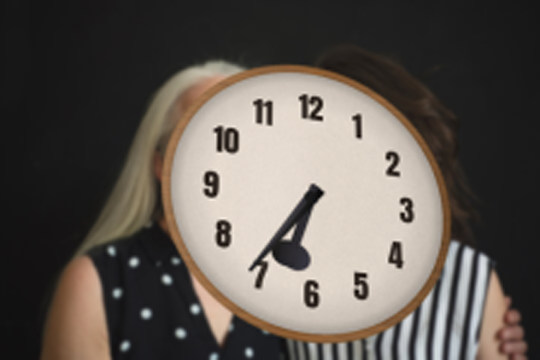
6:36
